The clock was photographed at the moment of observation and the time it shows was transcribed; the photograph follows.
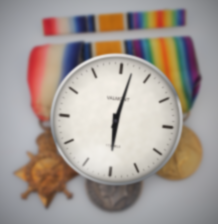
6:02
